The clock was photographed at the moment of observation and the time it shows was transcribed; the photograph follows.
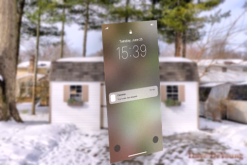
15:39
